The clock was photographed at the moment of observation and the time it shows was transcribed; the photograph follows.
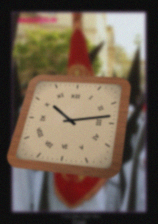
10:13
